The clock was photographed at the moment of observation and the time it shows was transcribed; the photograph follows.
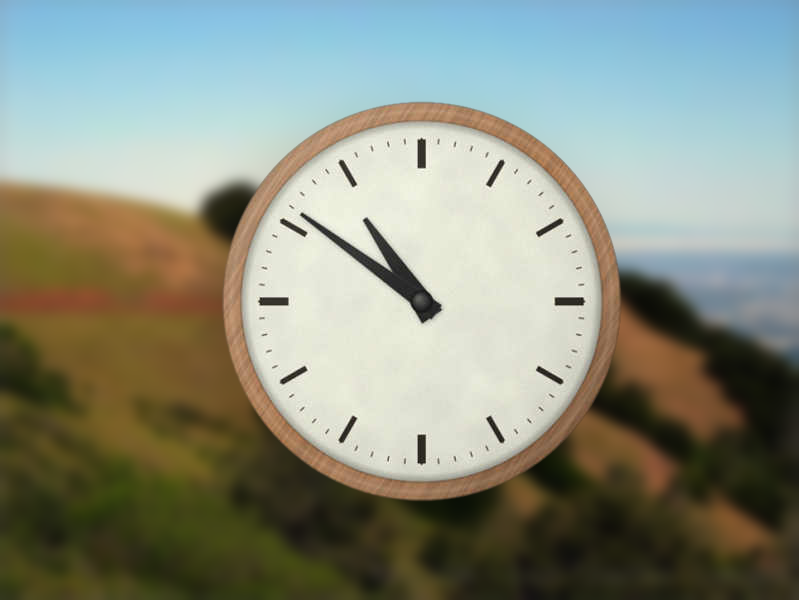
10:51
